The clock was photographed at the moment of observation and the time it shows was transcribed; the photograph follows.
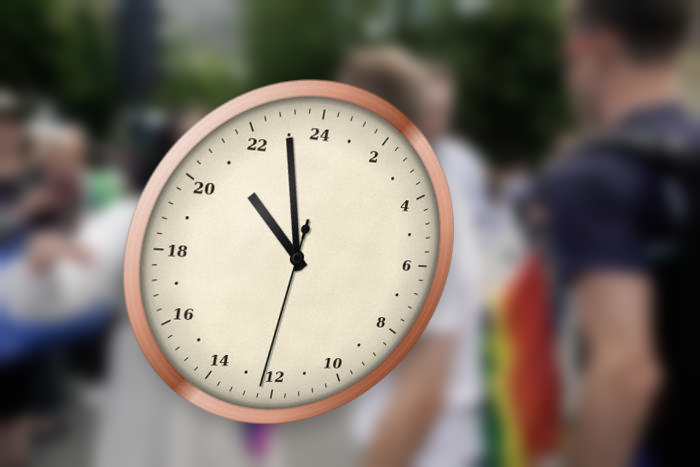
20:57:31
